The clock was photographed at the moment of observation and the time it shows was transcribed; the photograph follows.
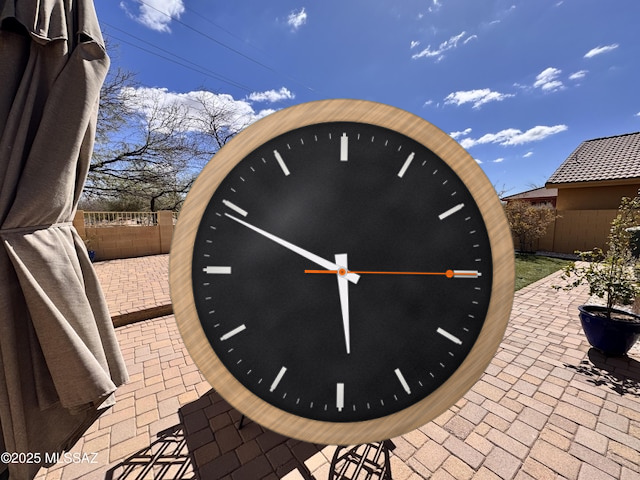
5:49:15
